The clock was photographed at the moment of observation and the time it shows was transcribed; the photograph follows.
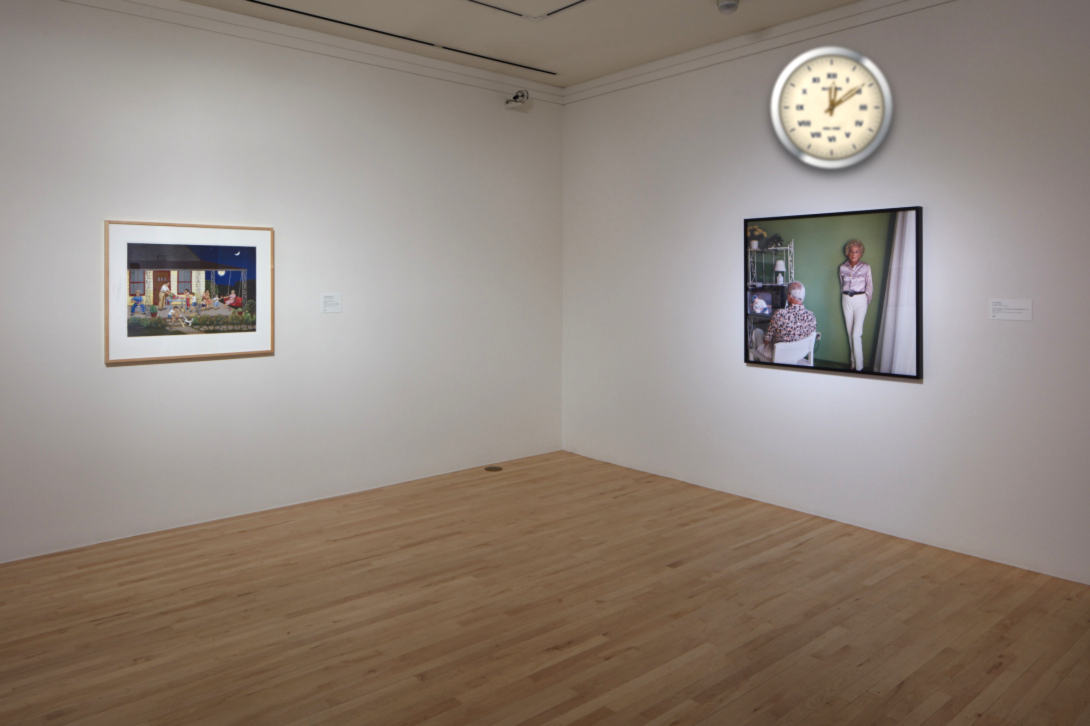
12:09
